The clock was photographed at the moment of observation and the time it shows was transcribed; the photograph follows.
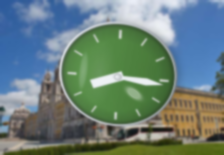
8:16
